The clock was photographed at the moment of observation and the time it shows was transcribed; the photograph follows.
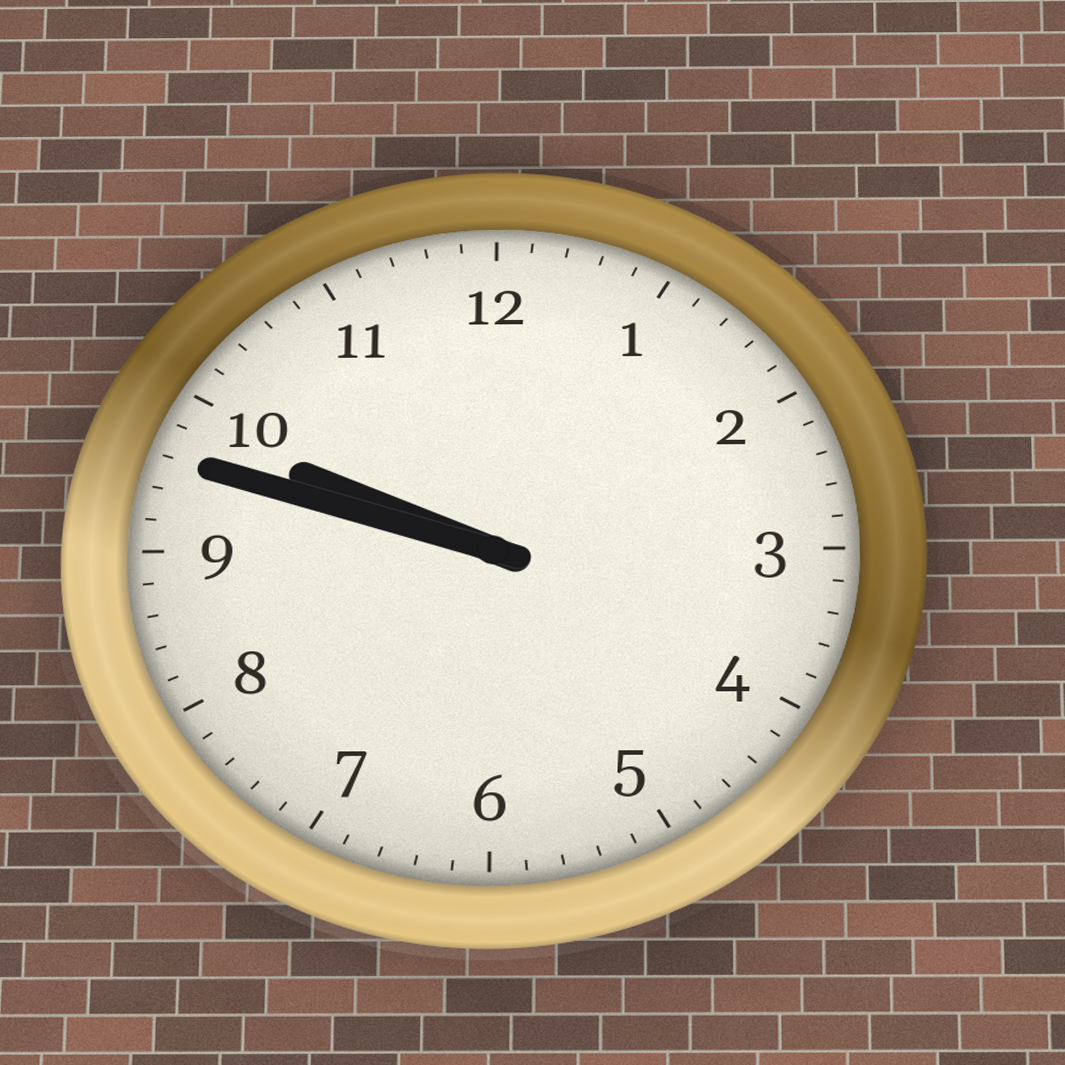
9:48
